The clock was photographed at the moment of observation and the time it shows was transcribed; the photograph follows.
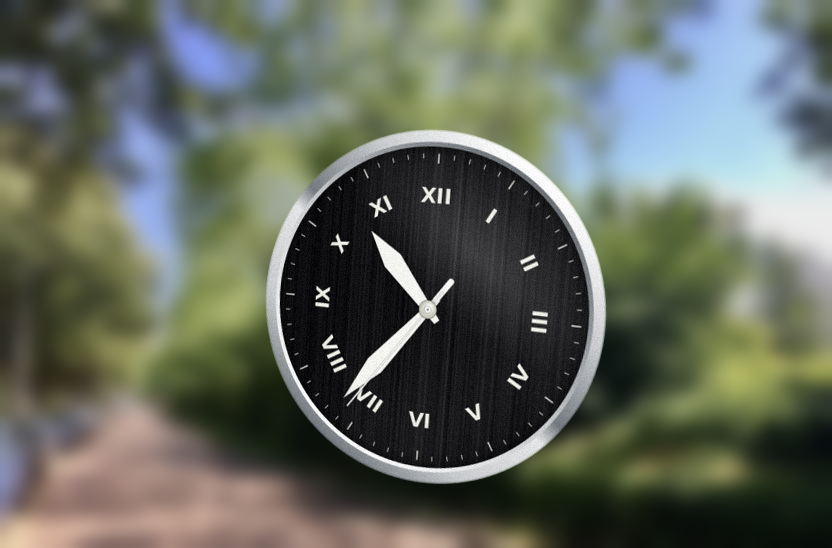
10:36:36
